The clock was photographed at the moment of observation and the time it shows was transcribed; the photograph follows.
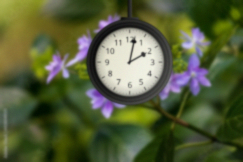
2:02
